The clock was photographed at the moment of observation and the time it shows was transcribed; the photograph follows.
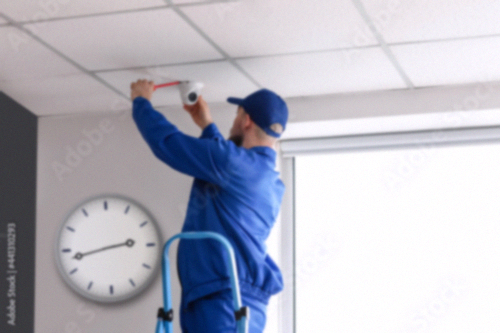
2:43
